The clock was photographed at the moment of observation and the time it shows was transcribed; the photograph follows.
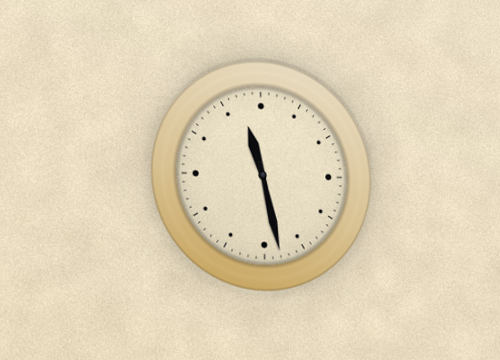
11:28
